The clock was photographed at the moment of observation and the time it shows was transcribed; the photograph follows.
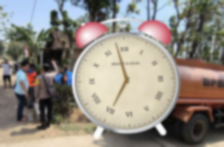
6:58
